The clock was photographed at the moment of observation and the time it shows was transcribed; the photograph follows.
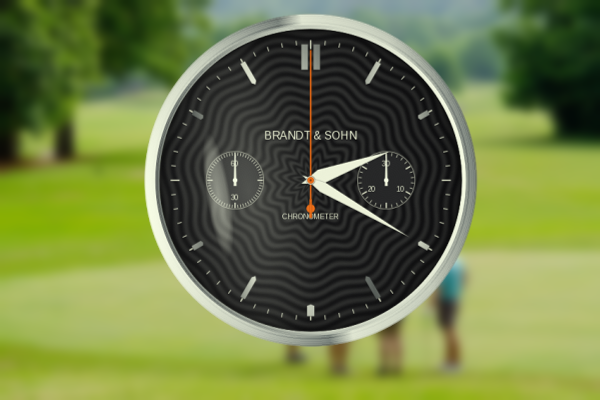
2:20
